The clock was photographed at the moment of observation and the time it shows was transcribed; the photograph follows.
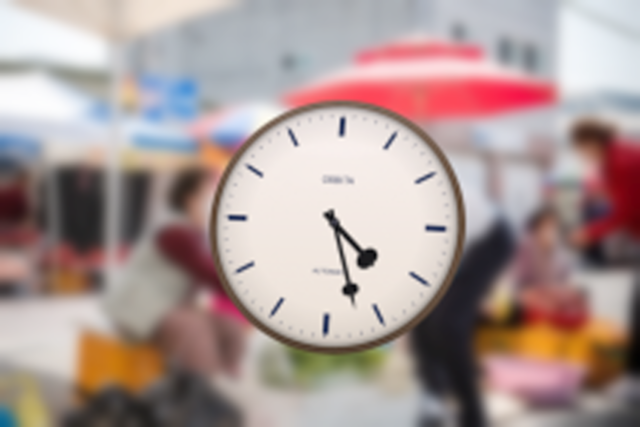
4:27
